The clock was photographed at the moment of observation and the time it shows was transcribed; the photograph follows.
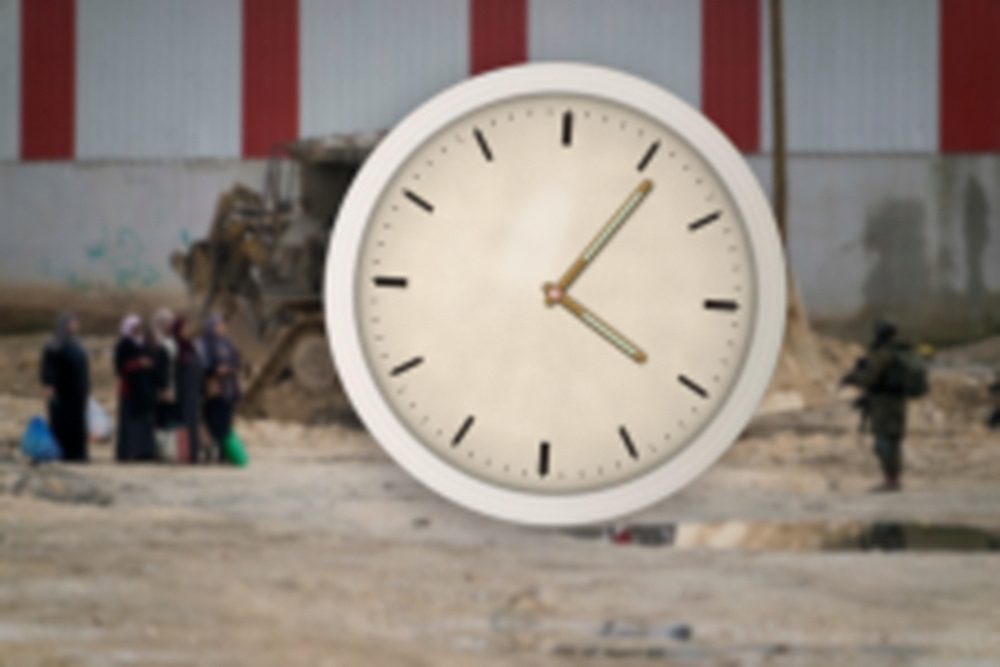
4:06
